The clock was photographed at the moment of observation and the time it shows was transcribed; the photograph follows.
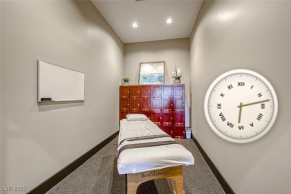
6:13
